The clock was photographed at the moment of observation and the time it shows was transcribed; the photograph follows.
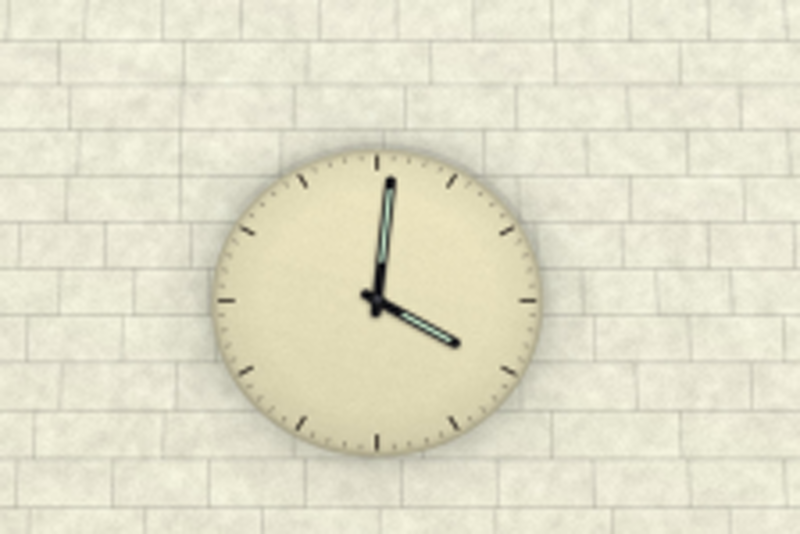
4:01
